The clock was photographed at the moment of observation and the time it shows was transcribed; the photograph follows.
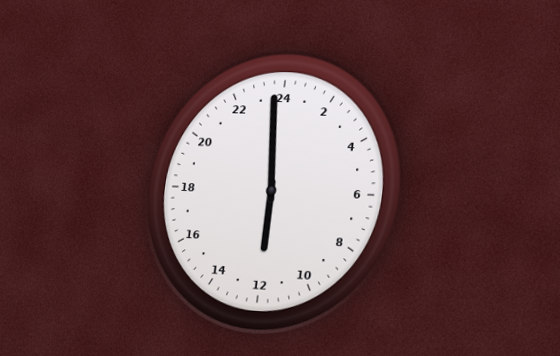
11:59
